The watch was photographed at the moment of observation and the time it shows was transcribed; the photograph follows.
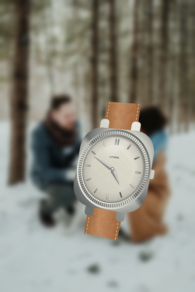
4:49
